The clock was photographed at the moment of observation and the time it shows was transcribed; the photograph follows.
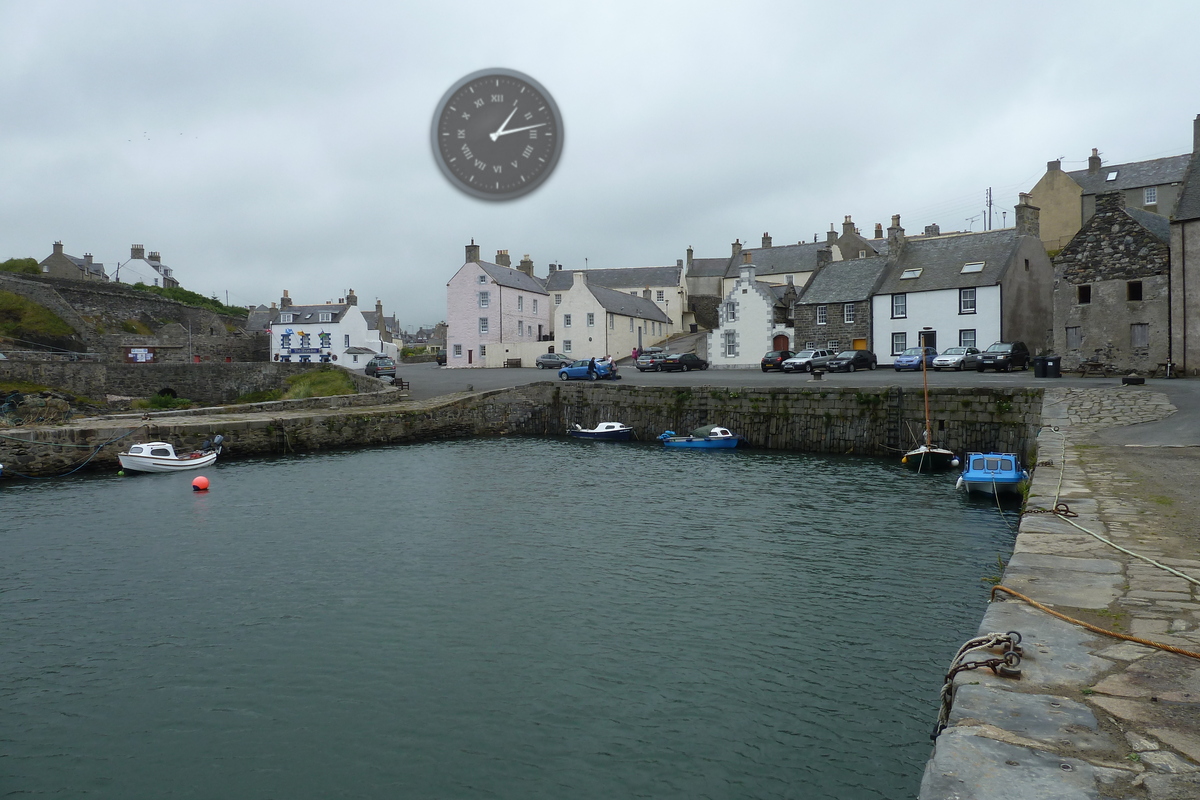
1:13
